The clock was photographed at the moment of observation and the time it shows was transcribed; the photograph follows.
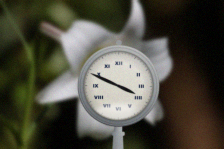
3:49
